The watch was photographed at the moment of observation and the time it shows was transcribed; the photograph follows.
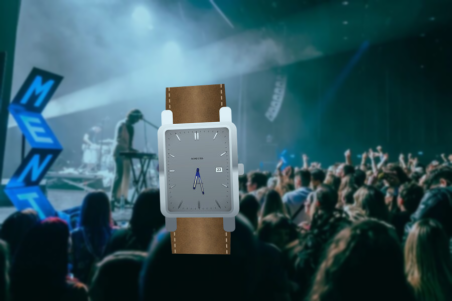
6:28
